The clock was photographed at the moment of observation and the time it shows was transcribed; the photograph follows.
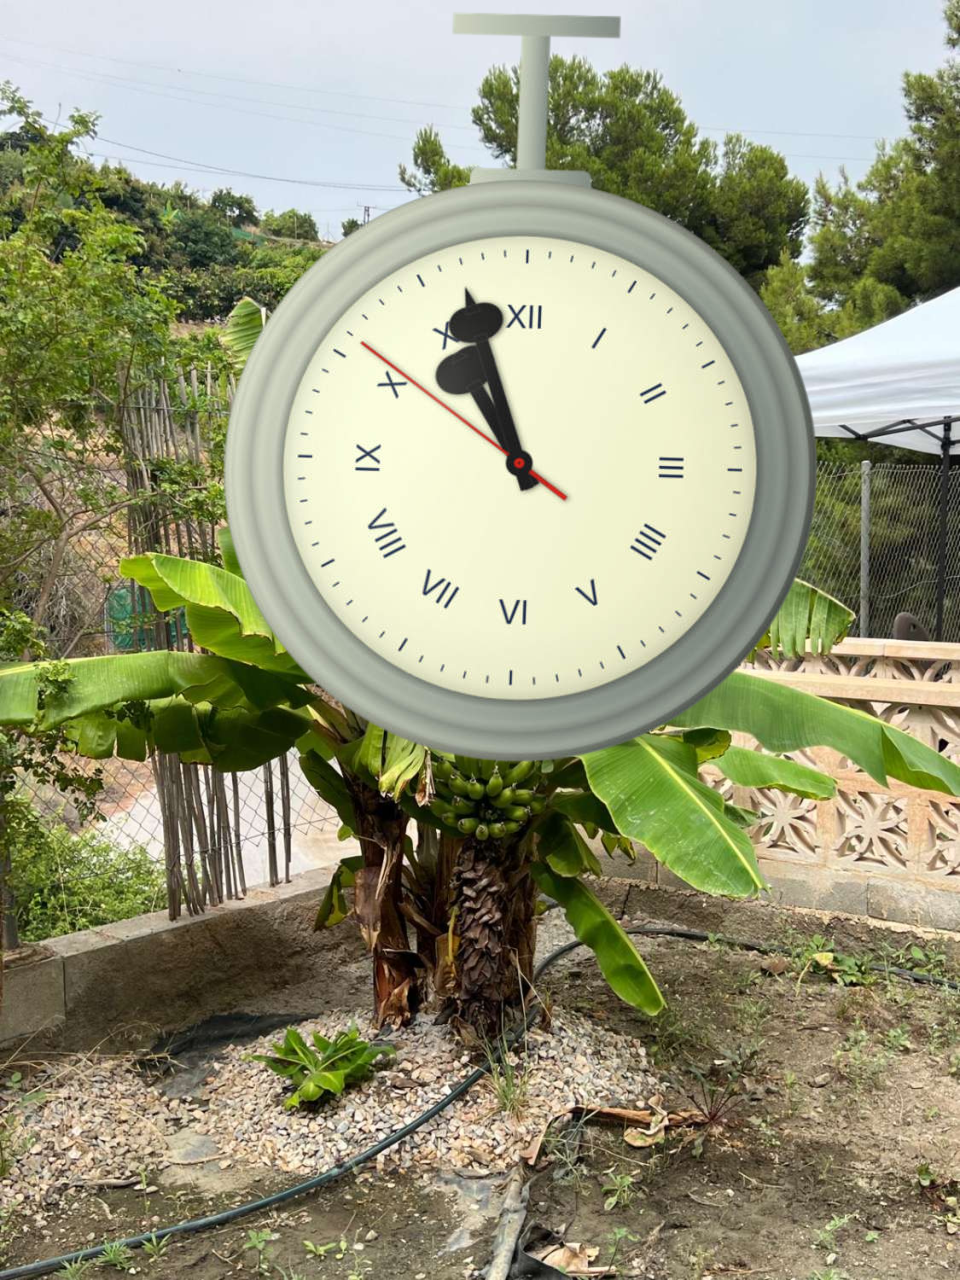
10:56:51
